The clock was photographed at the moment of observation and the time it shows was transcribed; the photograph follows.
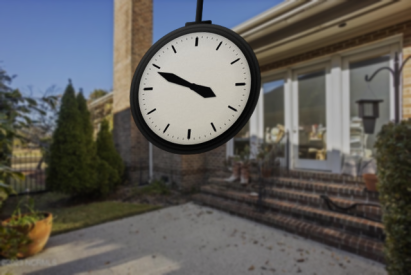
3:49
